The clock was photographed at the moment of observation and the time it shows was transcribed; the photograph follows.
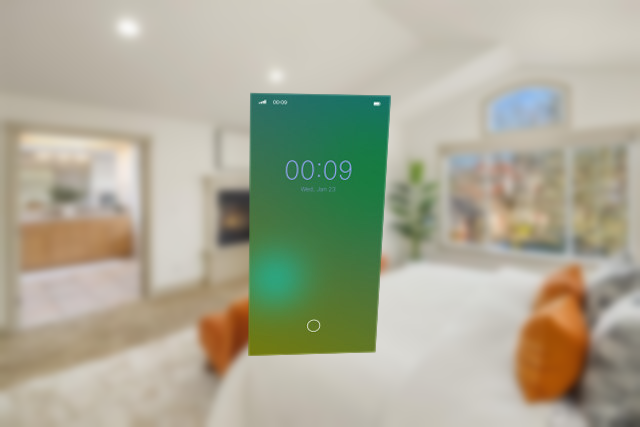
0:09
